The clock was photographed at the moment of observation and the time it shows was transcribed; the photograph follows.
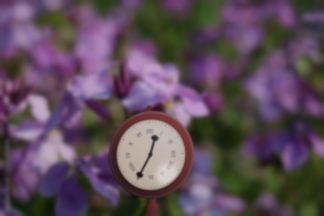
12:35
